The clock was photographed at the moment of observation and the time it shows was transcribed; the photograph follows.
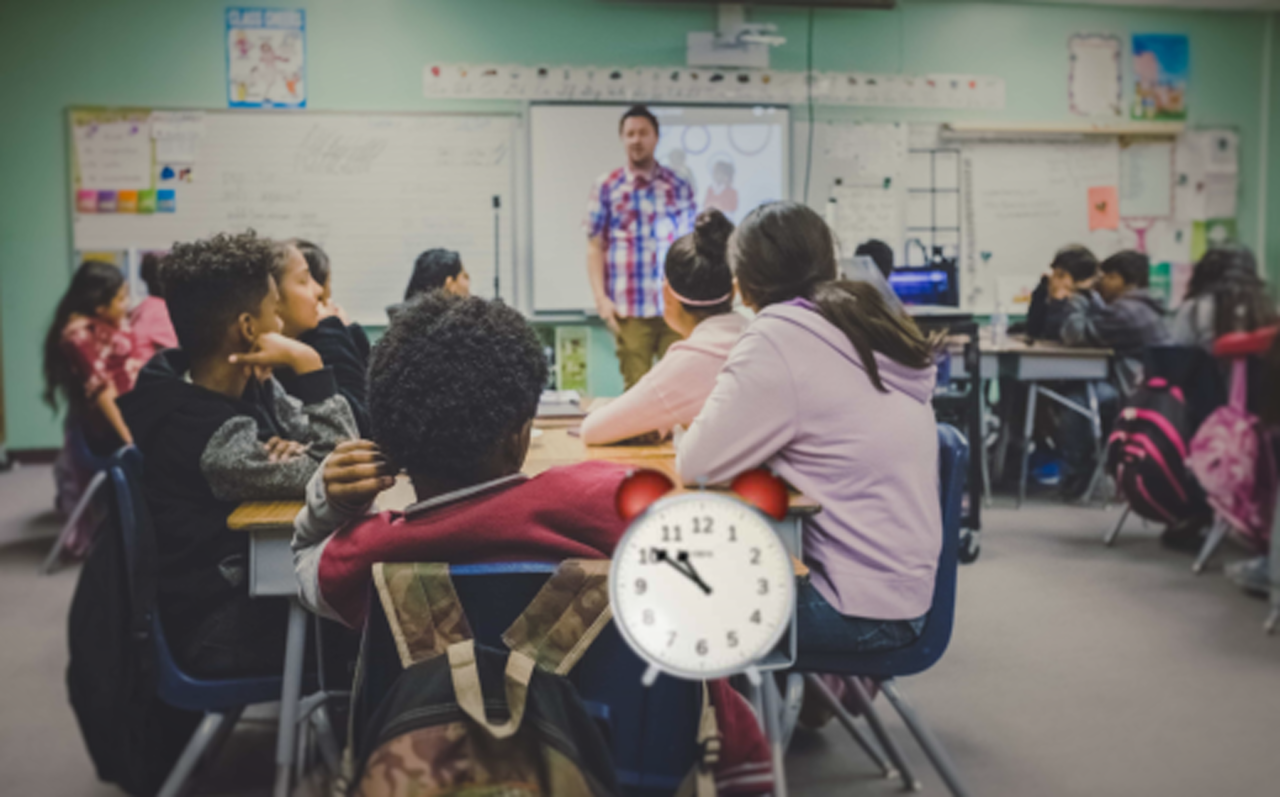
10:51
